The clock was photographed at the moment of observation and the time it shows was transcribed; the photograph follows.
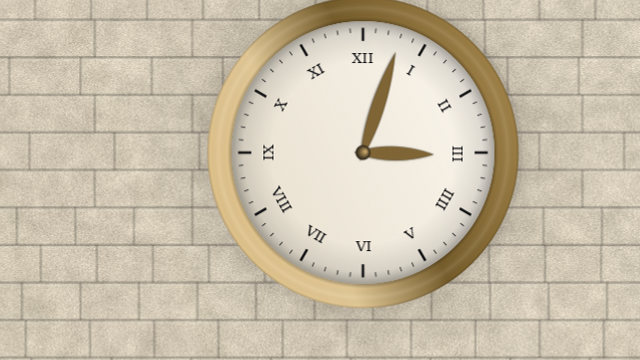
3:03
